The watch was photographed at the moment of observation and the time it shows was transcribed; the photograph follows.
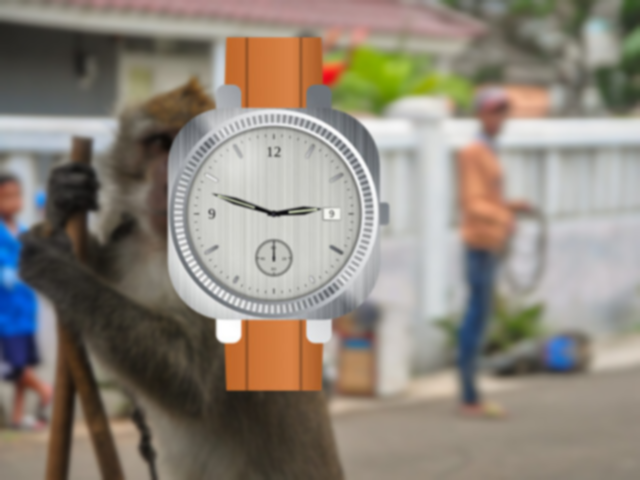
2:48
